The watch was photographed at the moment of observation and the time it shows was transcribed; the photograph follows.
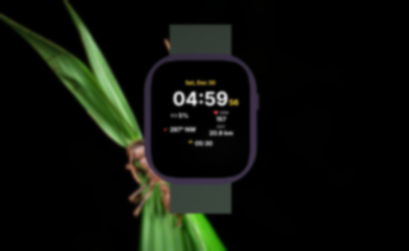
4:59
